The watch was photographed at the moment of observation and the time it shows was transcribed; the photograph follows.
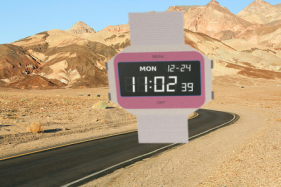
11:02:39
